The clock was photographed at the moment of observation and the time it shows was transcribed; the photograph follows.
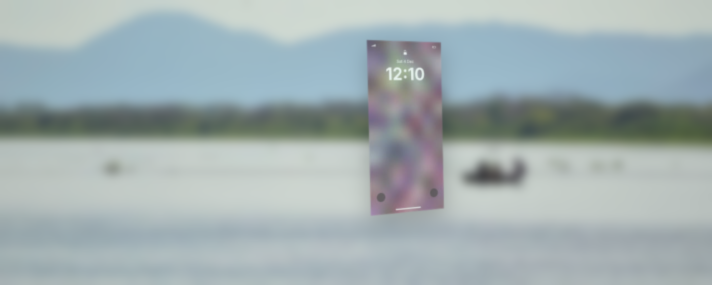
12:10
